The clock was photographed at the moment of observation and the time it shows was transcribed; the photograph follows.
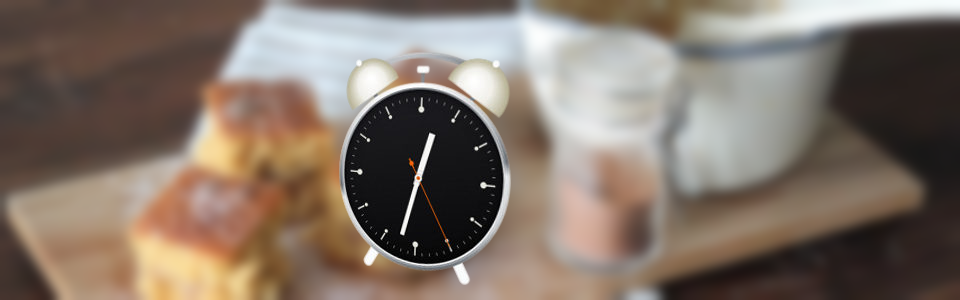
12:32:25
